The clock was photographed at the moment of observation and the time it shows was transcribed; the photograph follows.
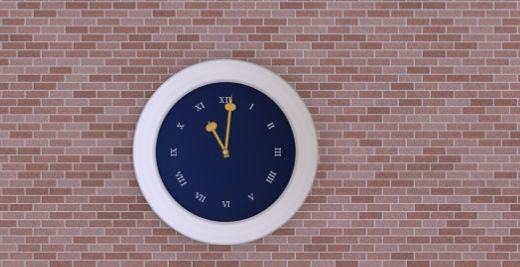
11:01
